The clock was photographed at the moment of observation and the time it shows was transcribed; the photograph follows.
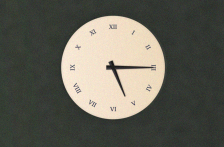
5:15
